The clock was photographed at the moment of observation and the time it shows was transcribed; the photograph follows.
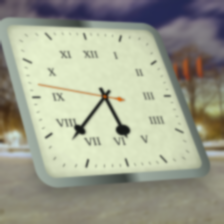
5:37:47
